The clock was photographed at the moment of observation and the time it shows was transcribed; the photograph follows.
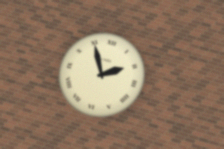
1:55
